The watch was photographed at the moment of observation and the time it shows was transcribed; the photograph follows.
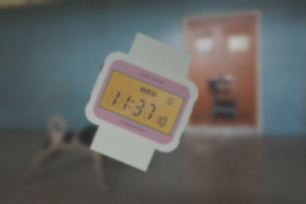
11:37
